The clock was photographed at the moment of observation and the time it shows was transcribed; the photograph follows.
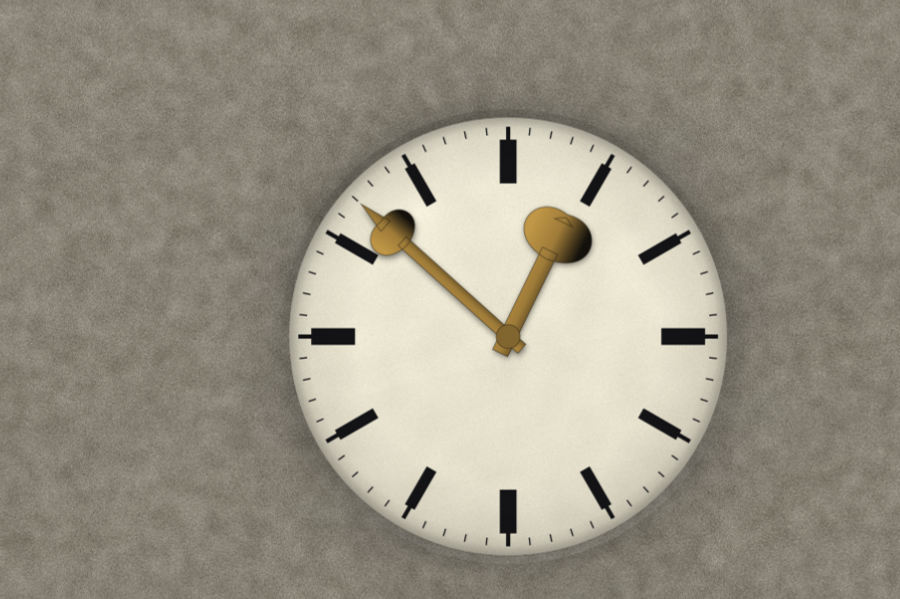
12:52
